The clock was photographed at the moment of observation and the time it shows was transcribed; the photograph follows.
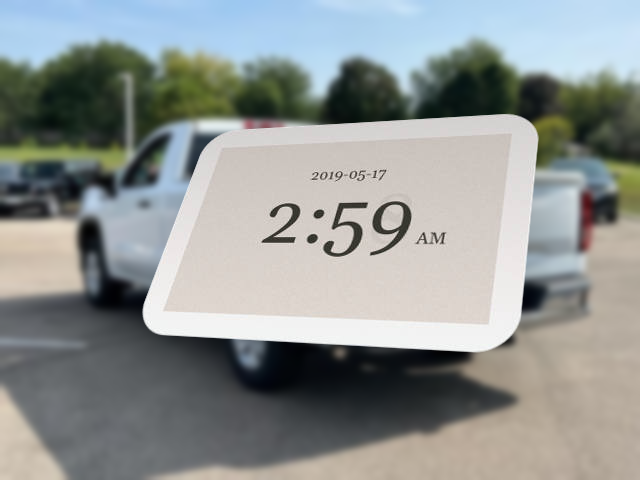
2:59
